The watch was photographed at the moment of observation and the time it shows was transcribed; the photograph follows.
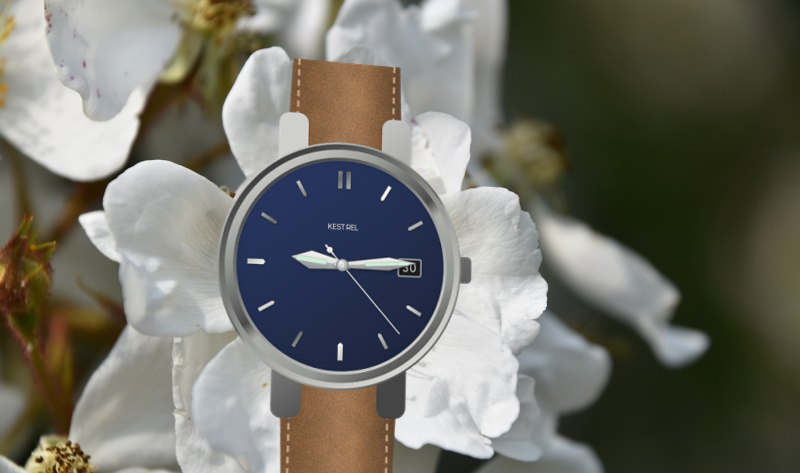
9:14:23
